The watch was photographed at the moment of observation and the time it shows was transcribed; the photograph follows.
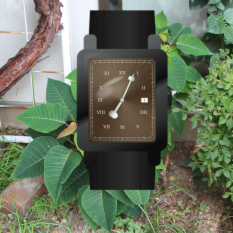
7:04
